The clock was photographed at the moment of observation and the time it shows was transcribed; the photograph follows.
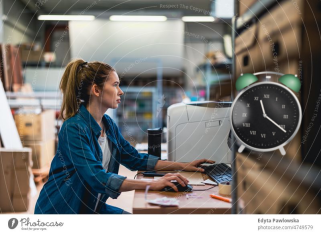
11:21
